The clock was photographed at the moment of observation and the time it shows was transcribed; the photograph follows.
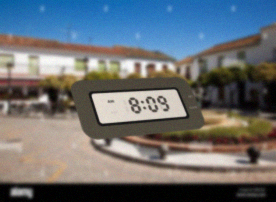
8:09
